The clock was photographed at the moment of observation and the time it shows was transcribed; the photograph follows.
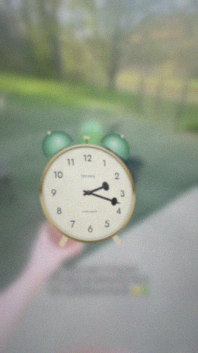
2:18
